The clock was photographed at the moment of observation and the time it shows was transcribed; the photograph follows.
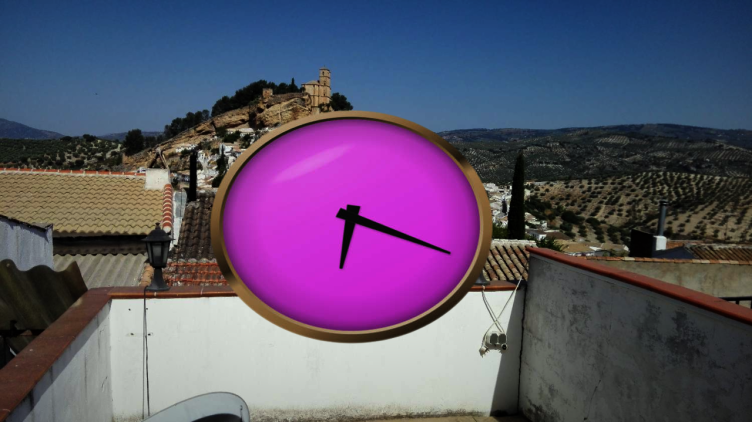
6:19
